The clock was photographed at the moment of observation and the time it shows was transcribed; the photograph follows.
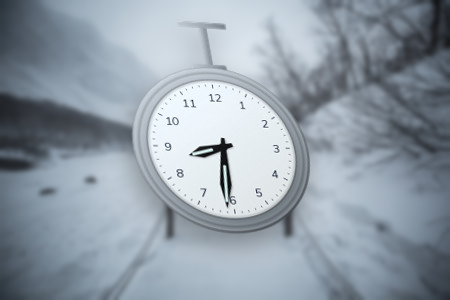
8:31
